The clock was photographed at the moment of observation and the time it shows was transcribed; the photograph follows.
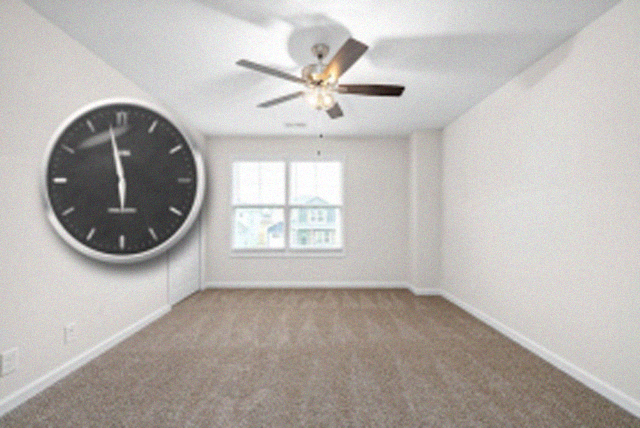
5:58
